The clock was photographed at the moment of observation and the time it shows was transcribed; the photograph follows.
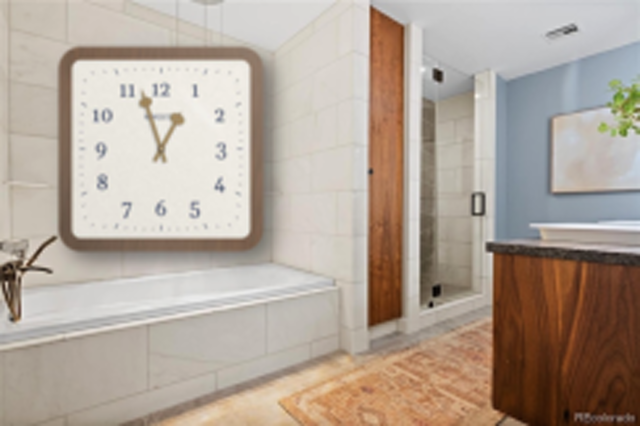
12:57
